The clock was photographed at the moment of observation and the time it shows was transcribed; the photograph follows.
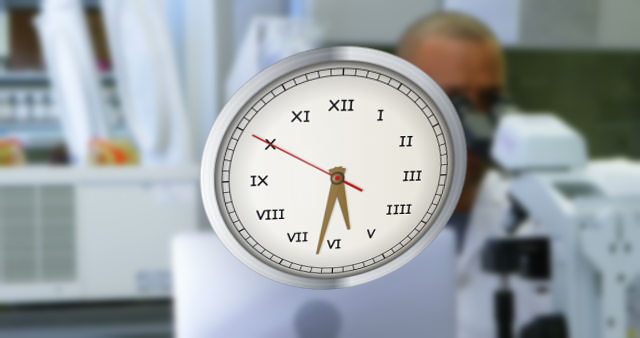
5:31:50
